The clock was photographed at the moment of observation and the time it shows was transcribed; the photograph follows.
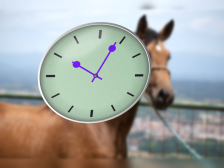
10:04
